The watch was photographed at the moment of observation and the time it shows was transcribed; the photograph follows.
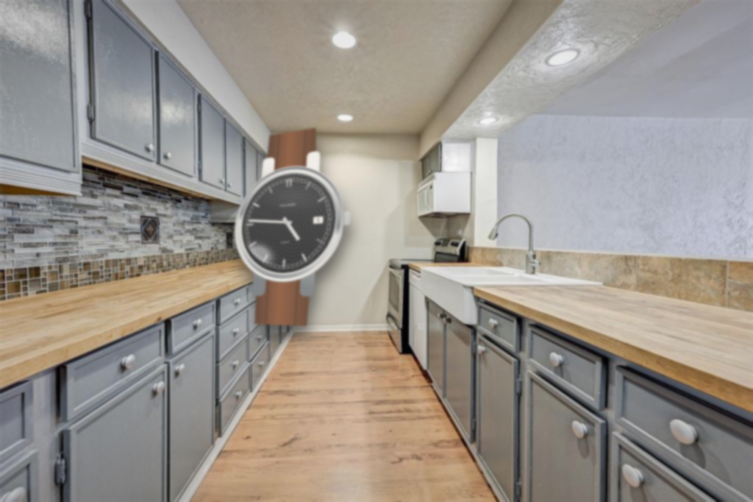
4:46
